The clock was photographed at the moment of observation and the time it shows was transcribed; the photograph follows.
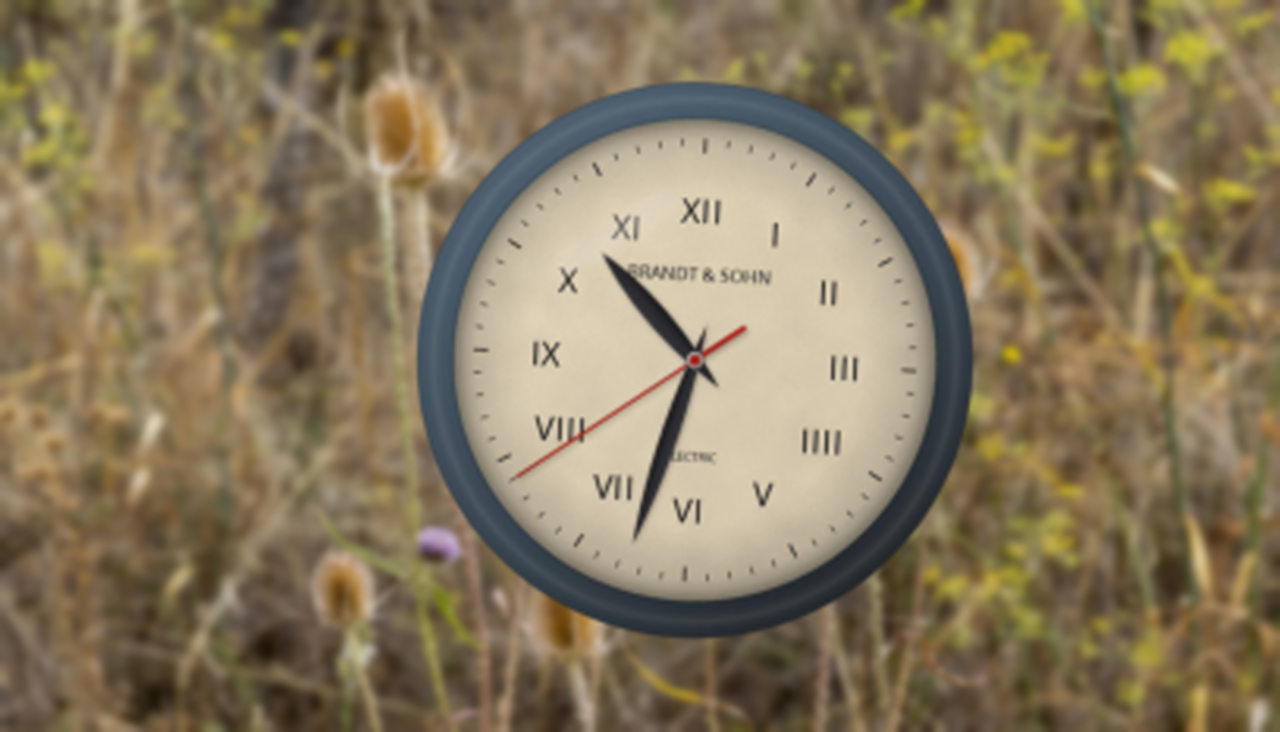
10:32:39
